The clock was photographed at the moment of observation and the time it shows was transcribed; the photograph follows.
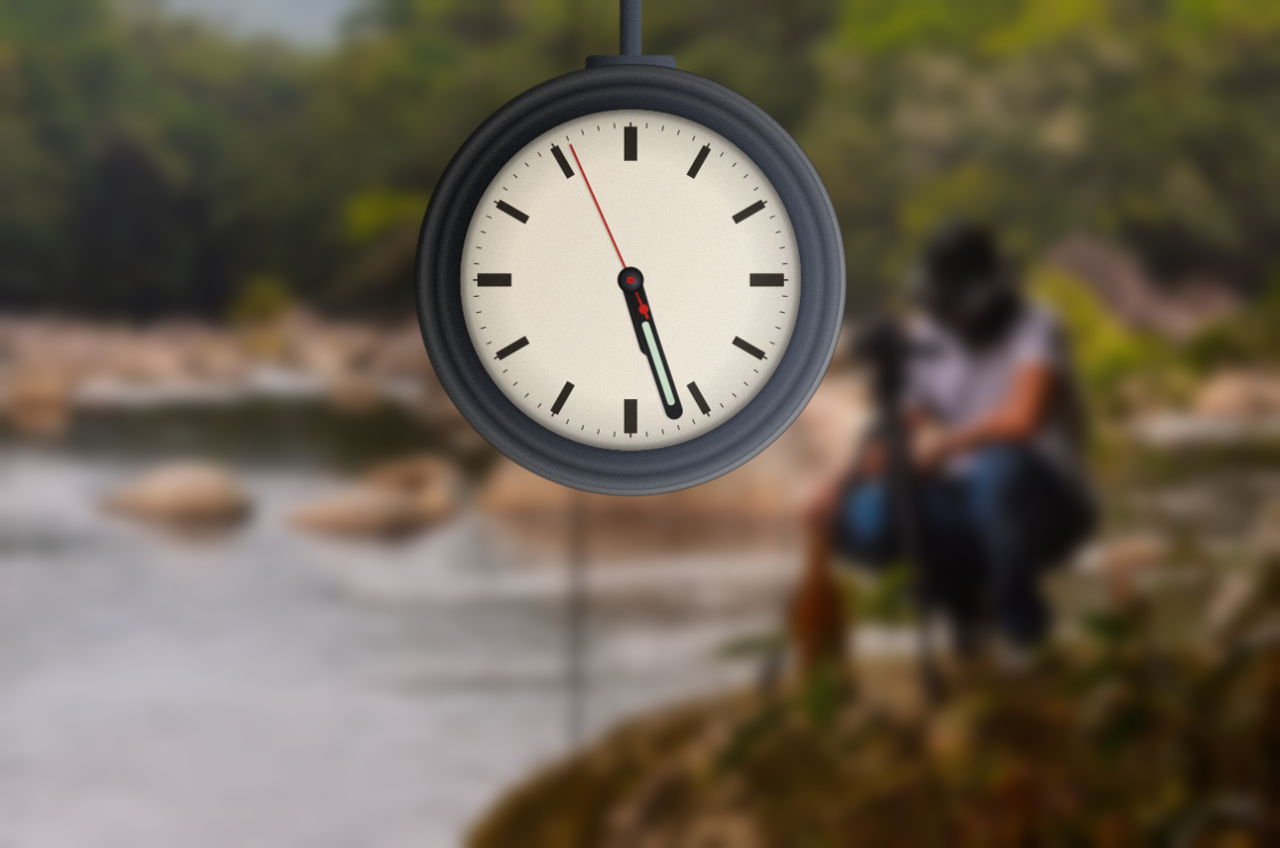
5:26:56
